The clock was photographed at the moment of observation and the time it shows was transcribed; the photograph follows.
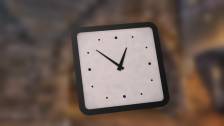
12:52
